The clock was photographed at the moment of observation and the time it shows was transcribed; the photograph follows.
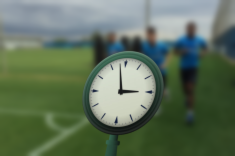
2:58
